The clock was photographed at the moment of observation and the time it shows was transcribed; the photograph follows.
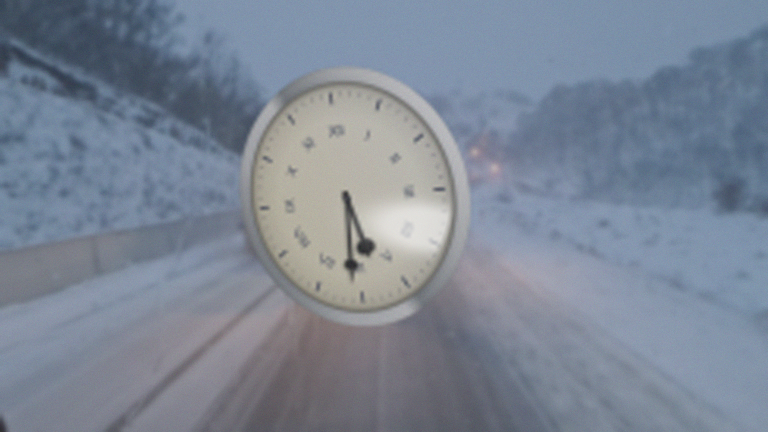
5:31
